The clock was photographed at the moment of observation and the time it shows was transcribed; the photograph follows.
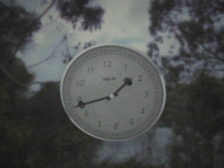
1:43
